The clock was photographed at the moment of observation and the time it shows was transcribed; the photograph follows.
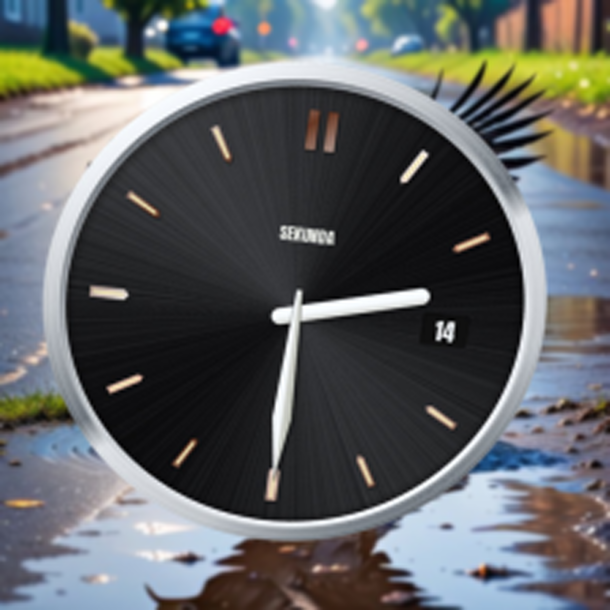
2:30
